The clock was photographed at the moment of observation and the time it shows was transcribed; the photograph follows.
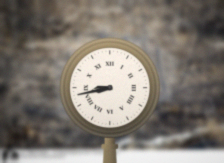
8:43
